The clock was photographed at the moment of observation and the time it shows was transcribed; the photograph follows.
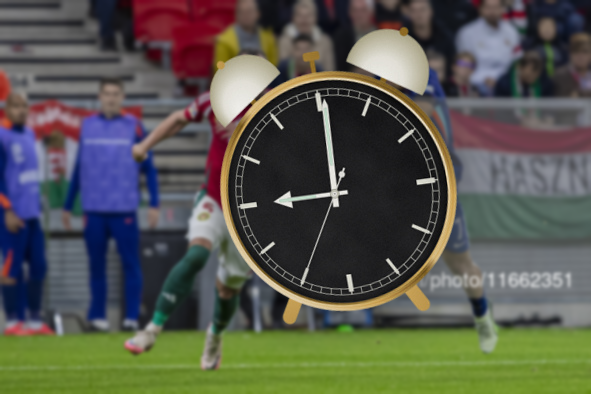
9:00:35
